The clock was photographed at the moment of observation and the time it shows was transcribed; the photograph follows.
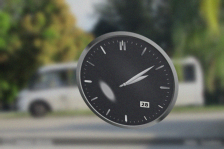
2:09
